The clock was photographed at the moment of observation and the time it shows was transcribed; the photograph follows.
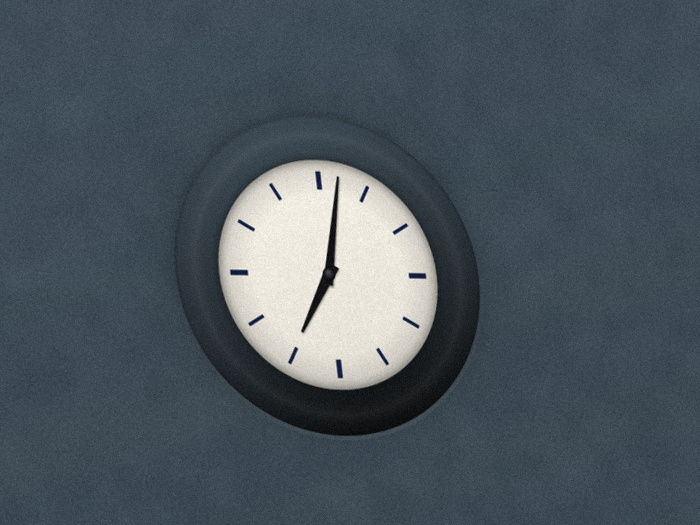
7:02
